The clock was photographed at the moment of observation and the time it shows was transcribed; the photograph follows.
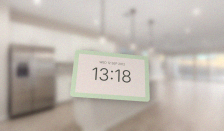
13:18
